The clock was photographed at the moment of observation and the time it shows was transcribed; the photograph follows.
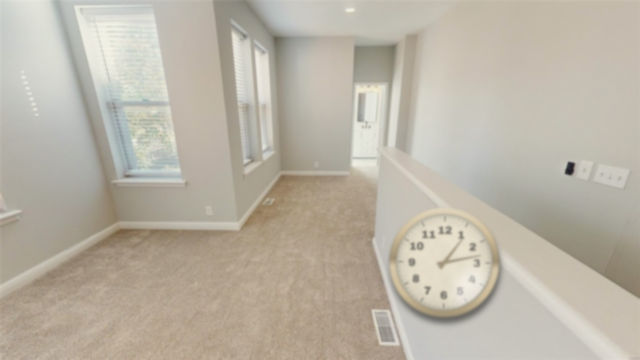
1:13
